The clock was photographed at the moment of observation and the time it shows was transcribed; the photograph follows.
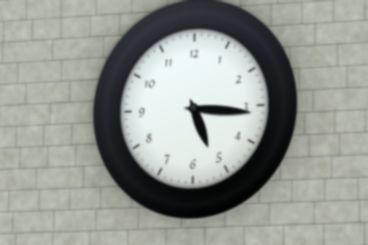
5:16
